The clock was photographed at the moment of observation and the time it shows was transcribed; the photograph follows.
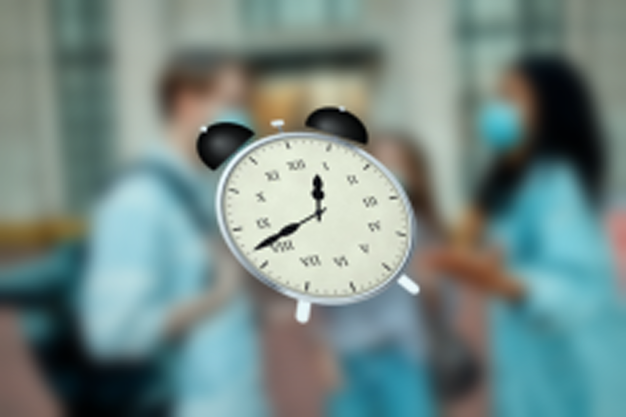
12:42
